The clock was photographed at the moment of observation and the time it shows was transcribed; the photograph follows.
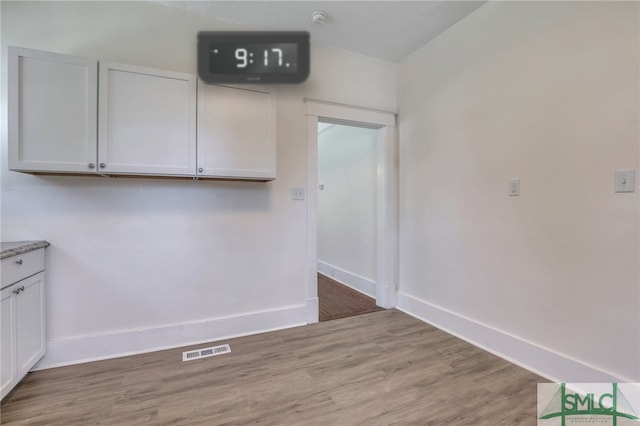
9:17
